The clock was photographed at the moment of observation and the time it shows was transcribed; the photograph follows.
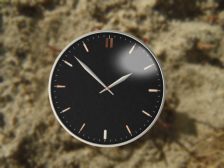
1:52
